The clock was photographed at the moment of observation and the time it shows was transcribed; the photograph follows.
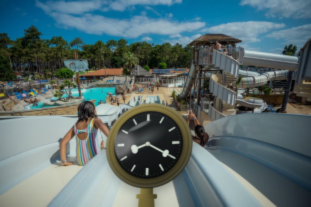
8:20
